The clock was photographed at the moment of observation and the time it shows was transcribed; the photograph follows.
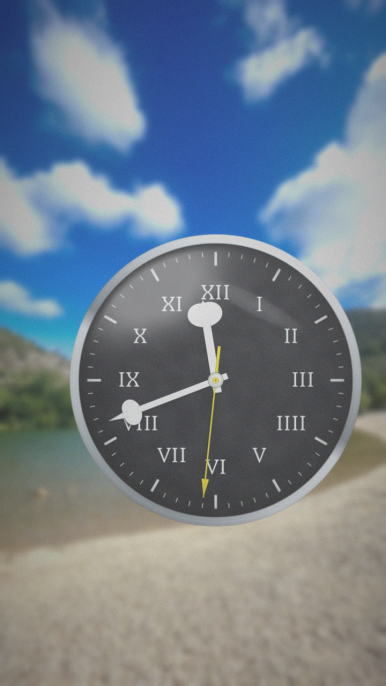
11:41:31
